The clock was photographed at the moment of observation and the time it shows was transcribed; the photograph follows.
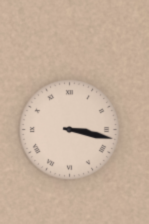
3:17
